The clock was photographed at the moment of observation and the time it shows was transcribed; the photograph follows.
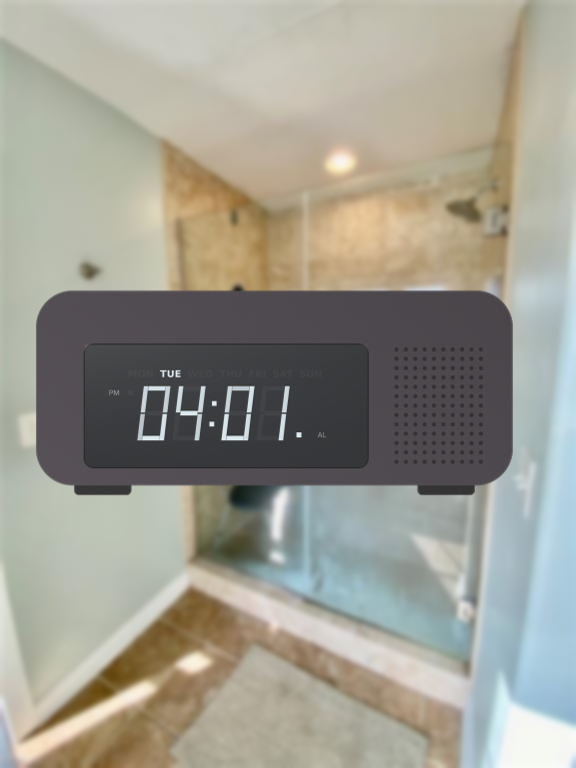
4:01
